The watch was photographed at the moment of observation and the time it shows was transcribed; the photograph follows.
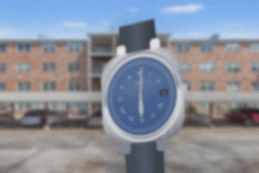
6:01
